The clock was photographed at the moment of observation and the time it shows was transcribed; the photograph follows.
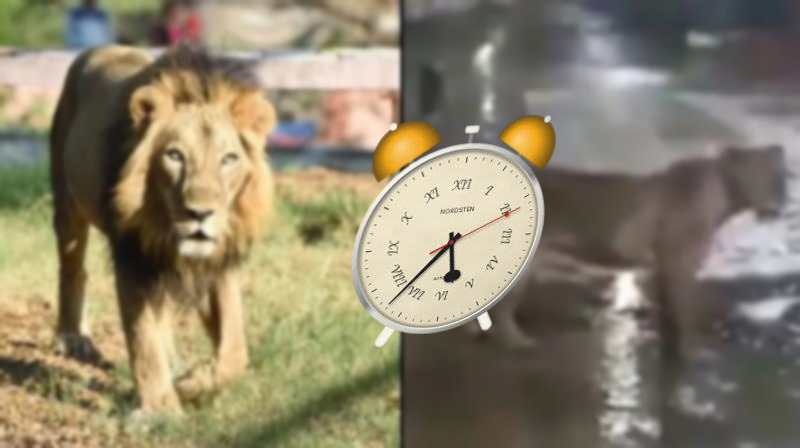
5:37:11
